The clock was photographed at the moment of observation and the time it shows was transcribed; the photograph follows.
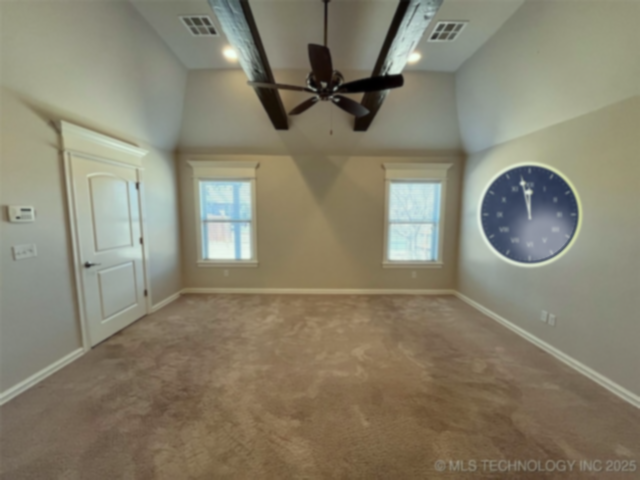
11:58
